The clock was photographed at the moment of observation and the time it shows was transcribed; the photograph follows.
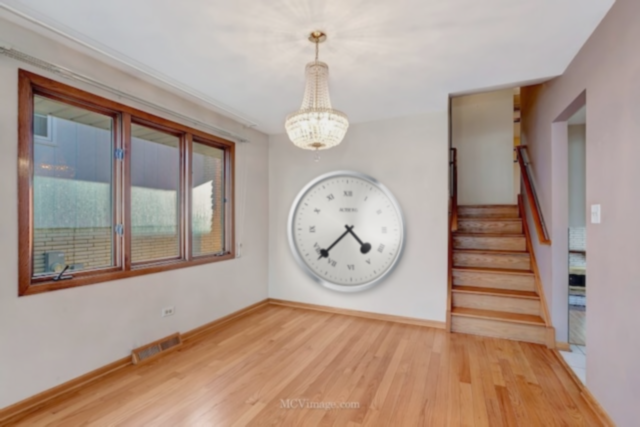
4:38
